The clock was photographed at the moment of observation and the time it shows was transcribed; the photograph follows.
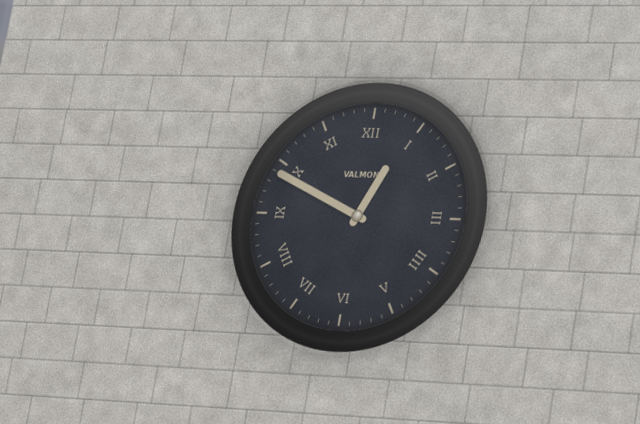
12:49
